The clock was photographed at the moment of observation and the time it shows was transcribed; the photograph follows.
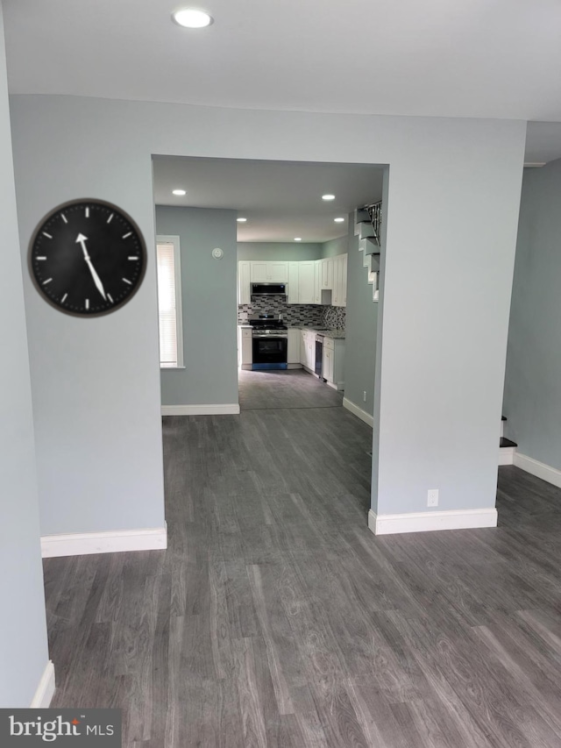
11:26
